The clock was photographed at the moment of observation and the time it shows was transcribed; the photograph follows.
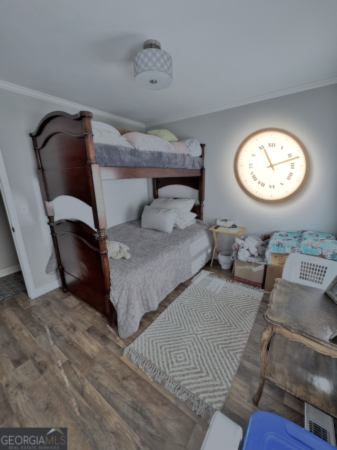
11:12
